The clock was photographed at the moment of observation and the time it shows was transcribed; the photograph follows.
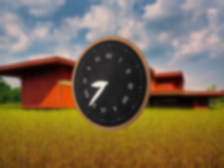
8:36
